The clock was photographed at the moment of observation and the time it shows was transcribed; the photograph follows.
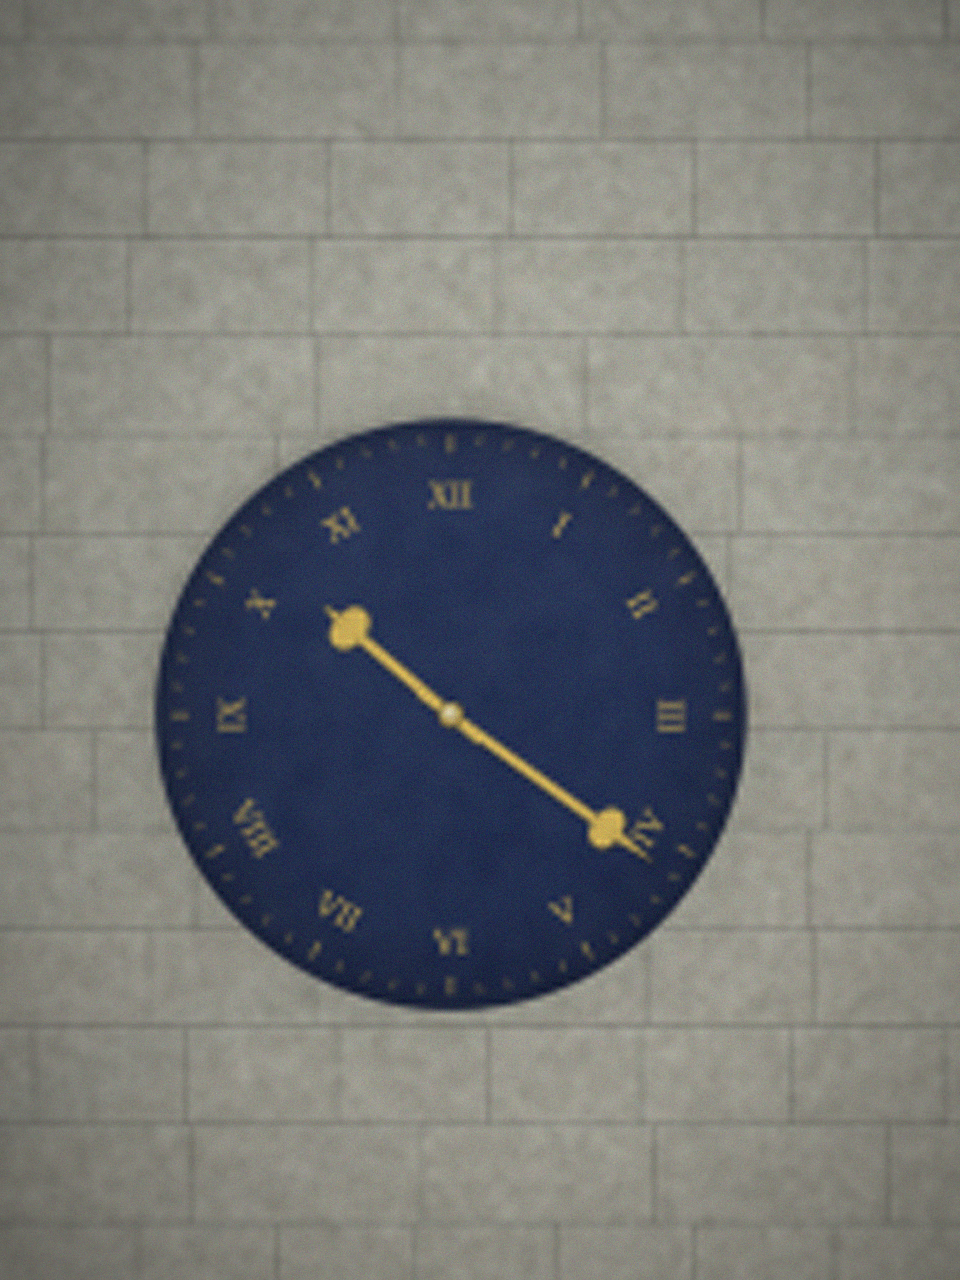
10:21
